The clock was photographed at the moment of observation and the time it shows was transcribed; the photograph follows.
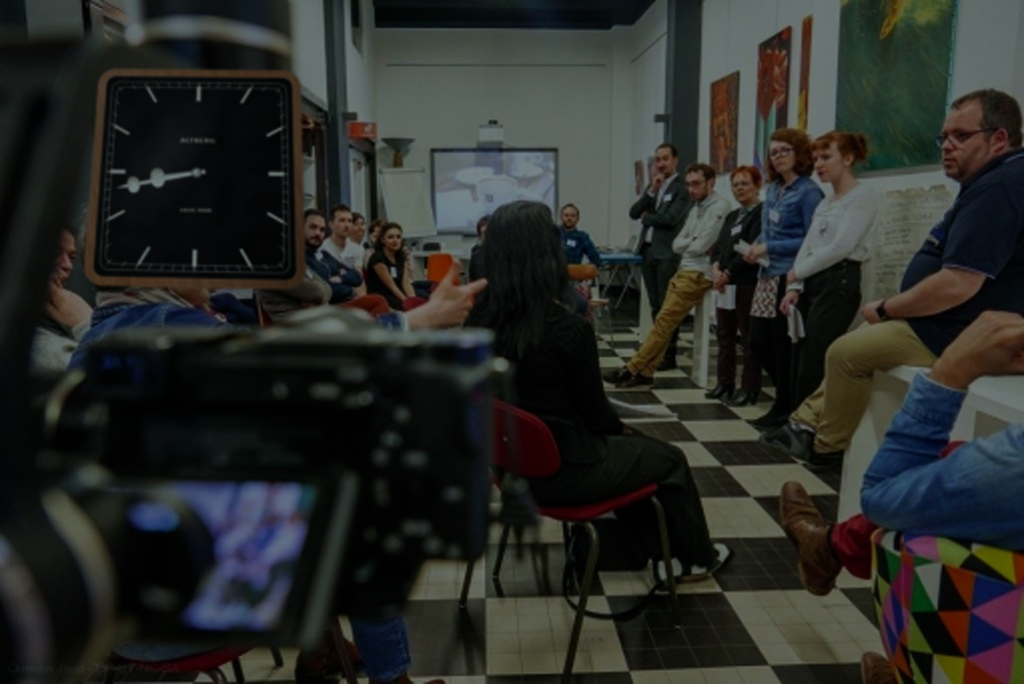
8:43
